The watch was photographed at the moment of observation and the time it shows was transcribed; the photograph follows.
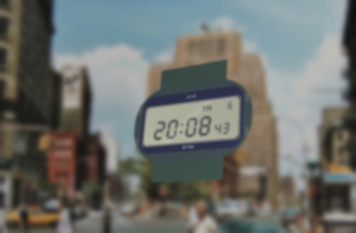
20:08
